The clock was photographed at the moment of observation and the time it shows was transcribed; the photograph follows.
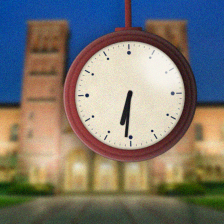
6:31
